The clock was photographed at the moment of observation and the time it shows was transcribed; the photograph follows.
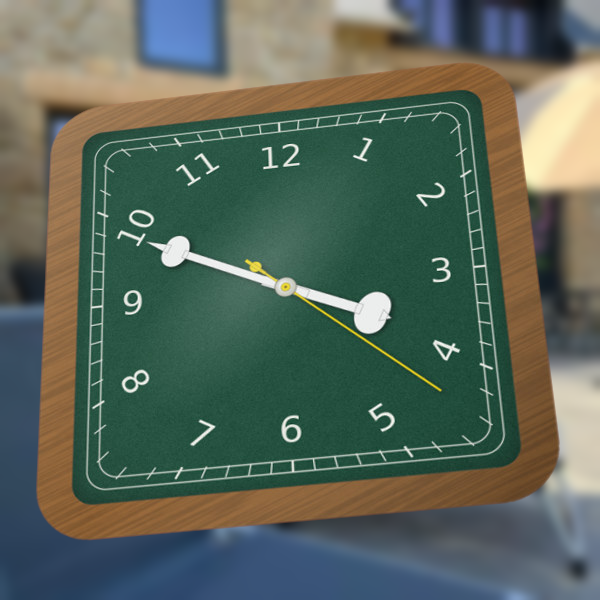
3:49:22
